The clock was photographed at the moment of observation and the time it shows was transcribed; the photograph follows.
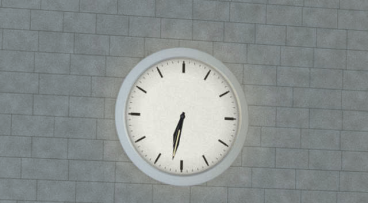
6:32
